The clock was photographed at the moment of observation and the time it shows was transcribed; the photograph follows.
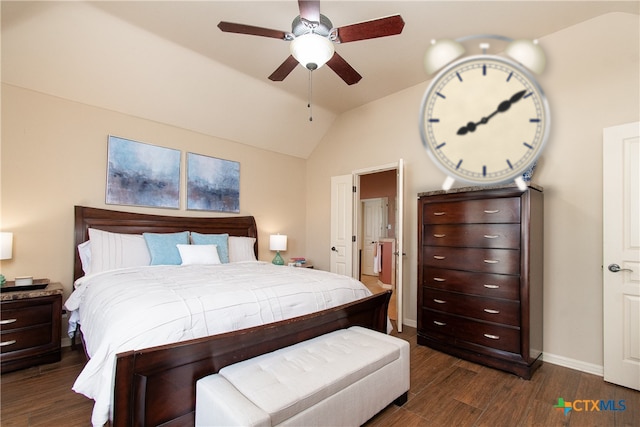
8:09
